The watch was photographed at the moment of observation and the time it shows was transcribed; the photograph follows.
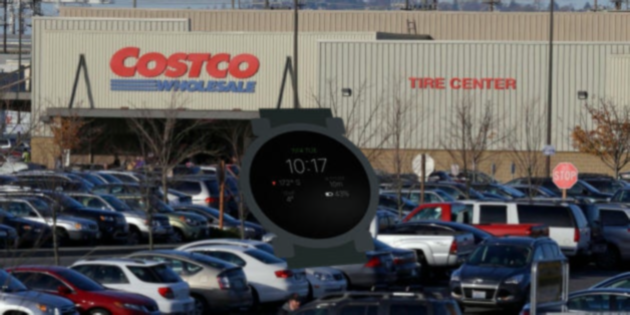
10:17
